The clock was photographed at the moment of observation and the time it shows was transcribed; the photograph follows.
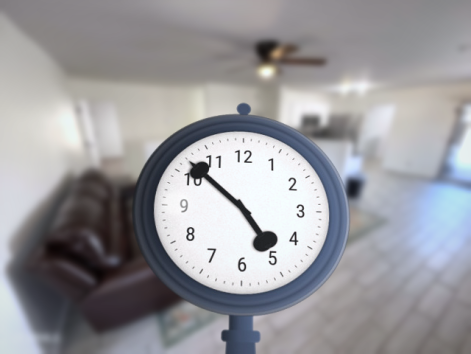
4:52
